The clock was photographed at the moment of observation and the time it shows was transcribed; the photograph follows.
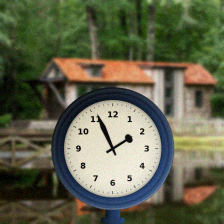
1:56
